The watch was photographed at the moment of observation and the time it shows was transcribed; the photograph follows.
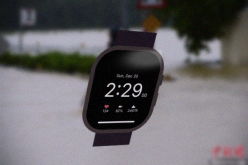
2:29
